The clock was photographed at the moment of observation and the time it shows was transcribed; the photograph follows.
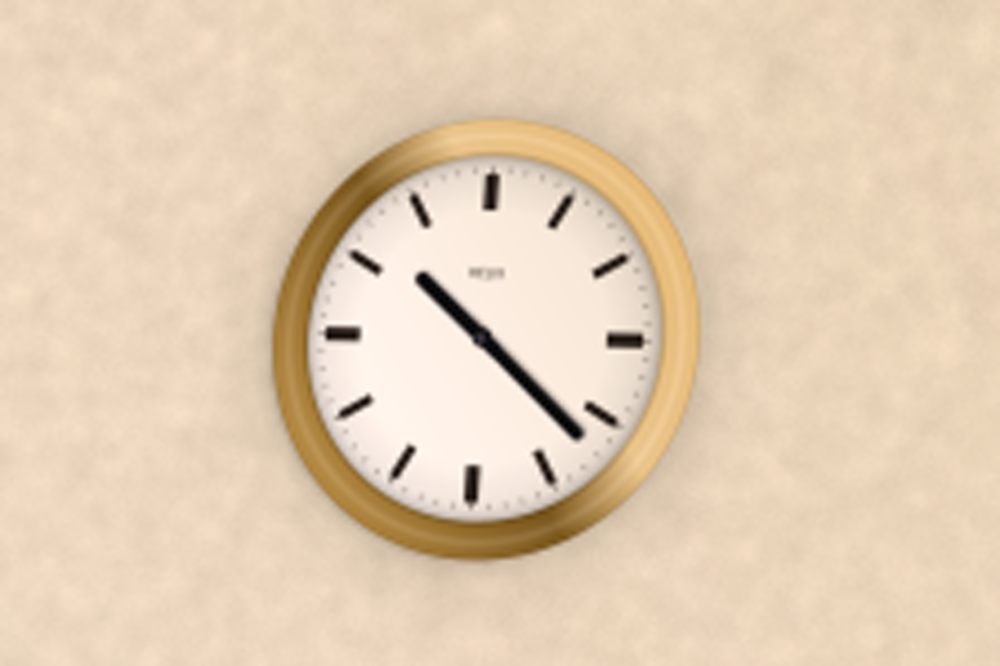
10:22
